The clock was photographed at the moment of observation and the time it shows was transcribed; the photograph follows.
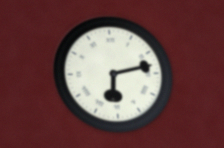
6:13
